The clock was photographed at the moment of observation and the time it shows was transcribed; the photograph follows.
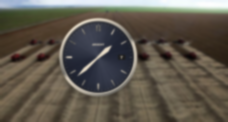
1:38
